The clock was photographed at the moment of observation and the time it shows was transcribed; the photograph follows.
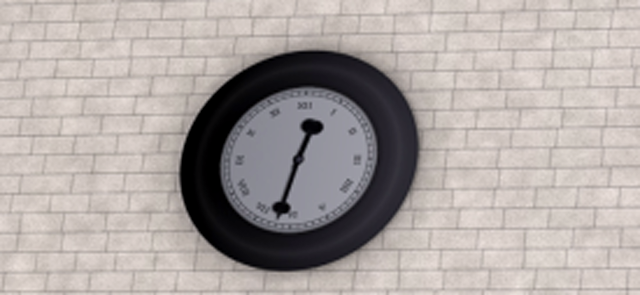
12:32
